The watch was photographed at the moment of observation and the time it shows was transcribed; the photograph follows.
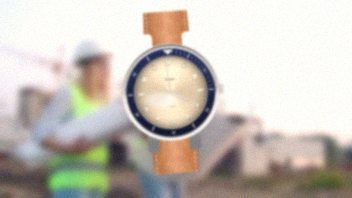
3:59
